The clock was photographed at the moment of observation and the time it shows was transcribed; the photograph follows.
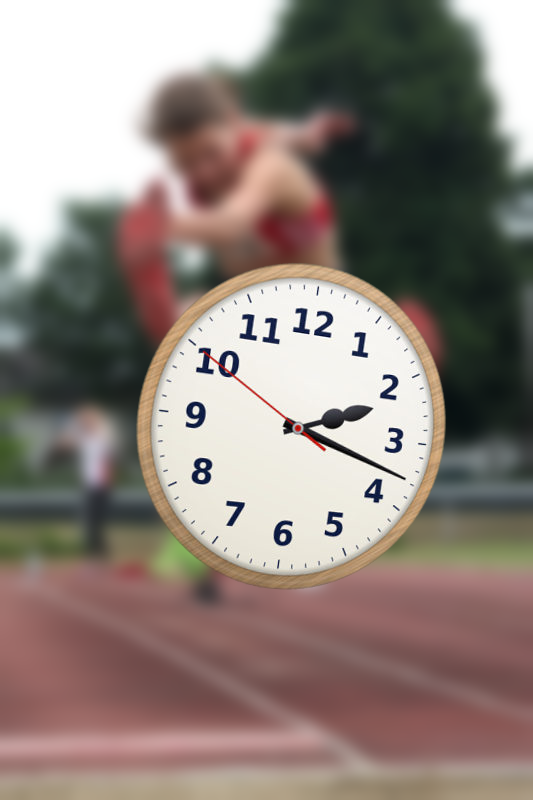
2:17:50
